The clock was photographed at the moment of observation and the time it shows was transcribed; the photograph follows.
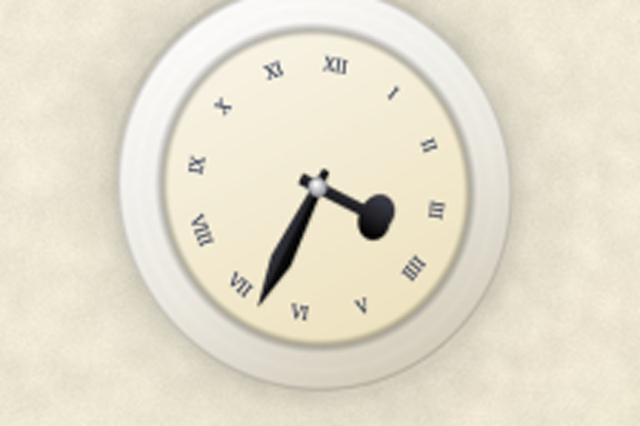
3:33
